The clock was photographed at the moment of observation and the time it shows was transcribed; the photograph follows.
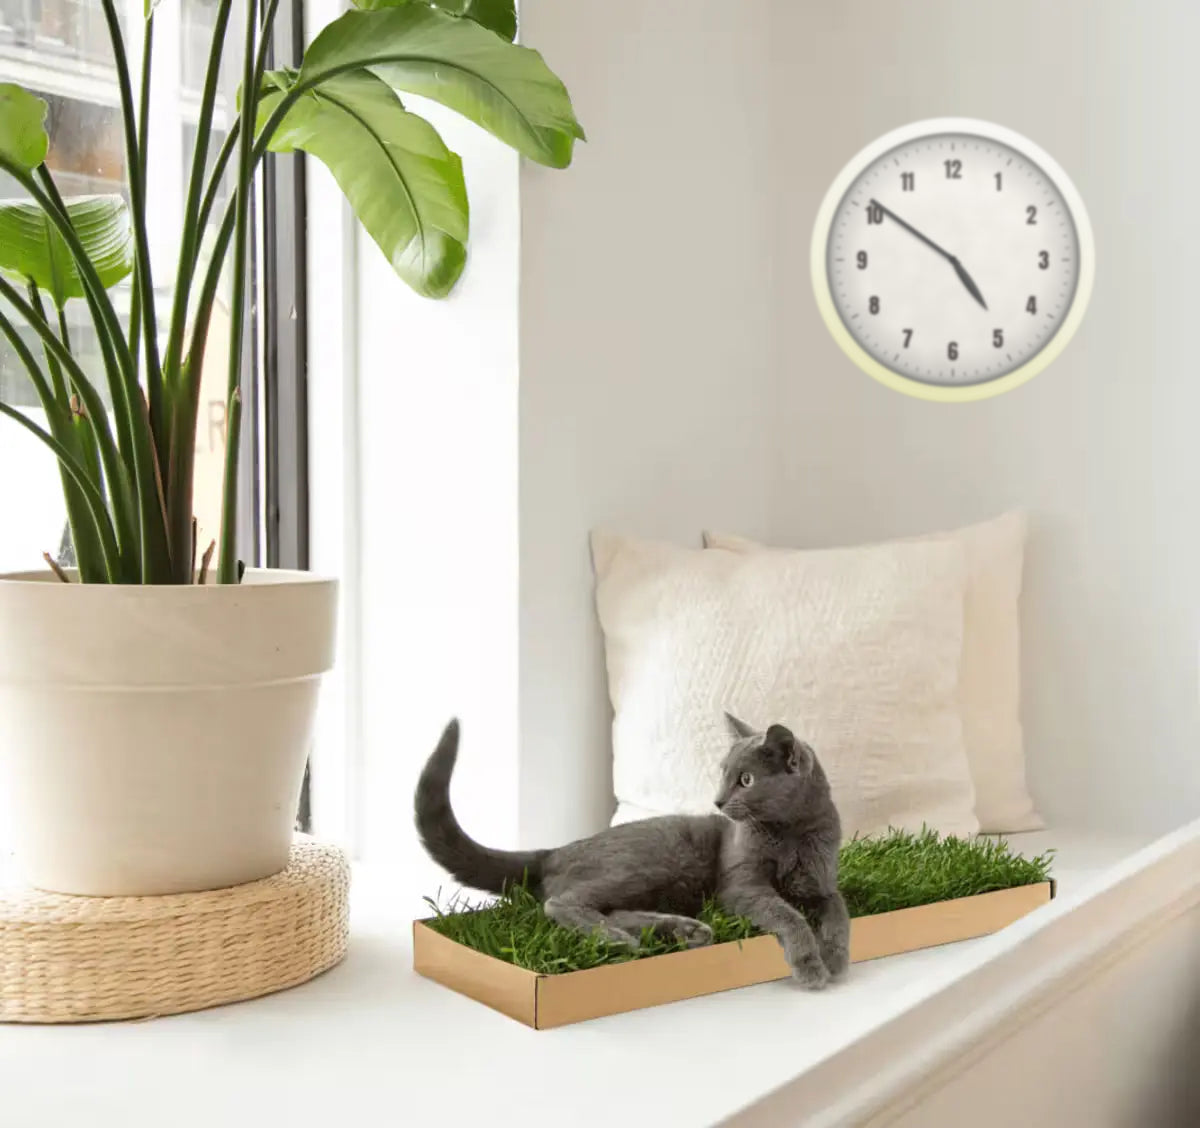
4:51
